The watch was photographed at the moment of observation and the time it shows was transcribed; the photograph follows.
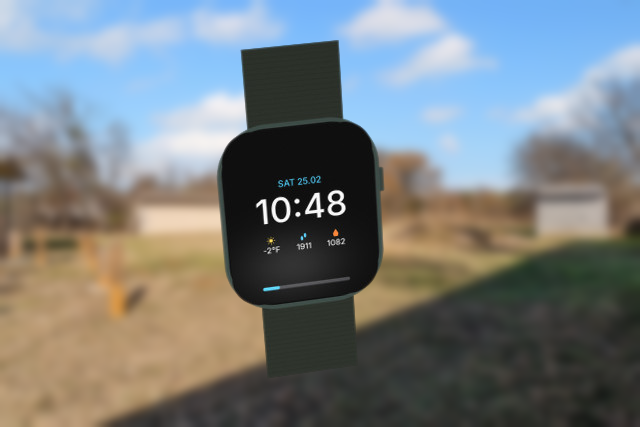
10:48
